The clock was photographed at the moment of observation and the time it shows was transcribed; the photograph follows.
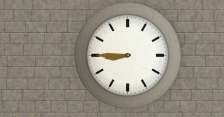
8:45
